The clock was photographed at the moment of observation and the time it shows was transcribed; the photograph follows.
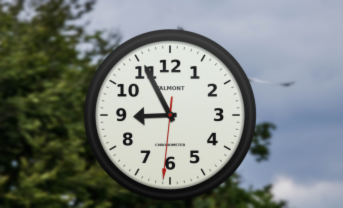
8:55:31
